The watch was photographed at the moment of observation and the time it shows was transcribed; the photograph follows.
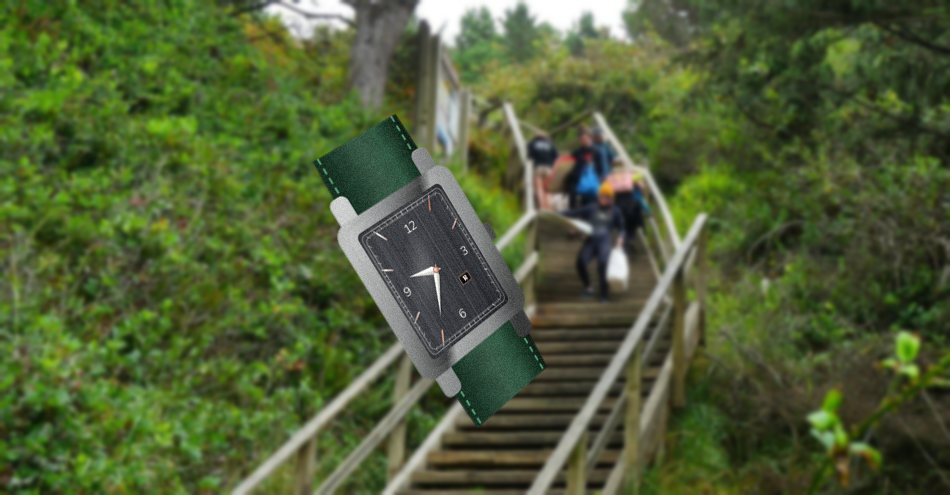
9:35
